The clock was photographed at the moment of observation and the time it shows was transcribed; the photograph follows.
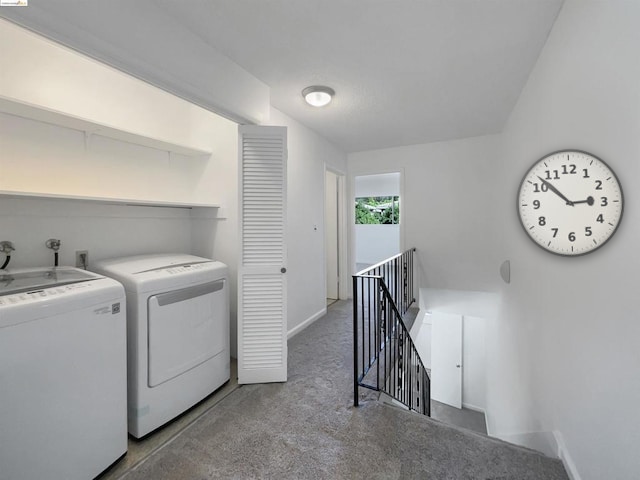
2:52
